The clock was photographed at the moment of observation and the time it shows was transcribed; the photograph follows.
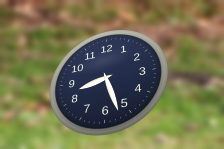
8:27
